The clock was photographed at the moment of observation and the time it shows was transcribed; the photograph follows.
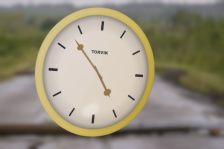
4:53
